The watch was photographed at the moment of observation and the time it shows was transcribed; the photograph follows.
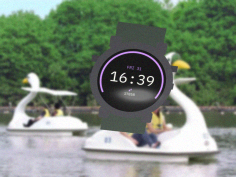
16:39
